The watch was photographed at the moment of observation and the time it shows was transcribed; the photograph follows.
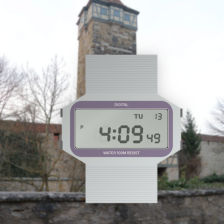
4:09:49
